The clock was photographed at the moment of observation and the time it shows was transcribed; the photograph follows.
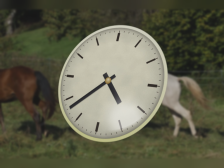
4:38
